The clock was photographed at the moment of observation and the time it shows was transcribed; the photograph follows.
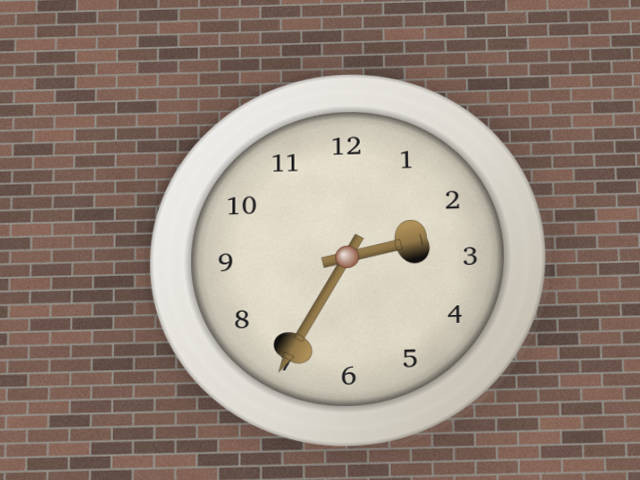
2:35
